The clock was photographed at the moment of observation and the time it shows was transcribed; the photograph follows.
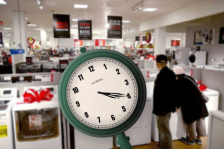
4:20
